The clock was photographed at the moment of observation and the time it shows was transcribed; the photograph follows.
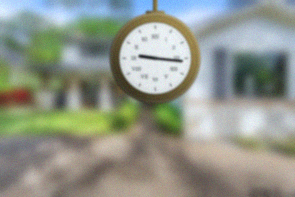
9:16
